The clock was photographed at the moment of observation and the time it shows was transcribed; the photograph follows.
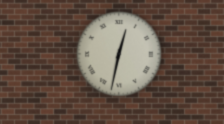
12:32
